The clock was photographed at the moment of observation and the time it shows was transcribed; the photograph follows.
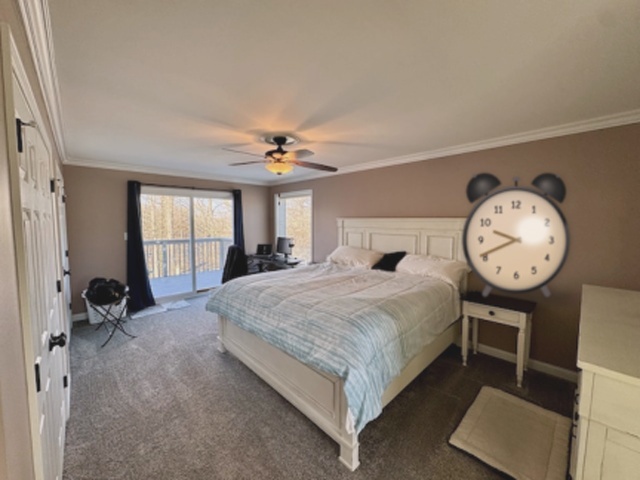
9:41
